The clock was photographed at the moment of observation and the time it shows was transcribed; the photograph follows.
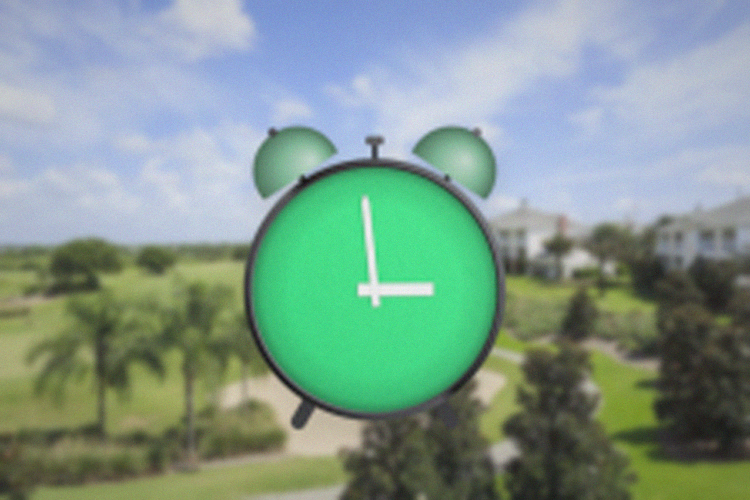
2:59
